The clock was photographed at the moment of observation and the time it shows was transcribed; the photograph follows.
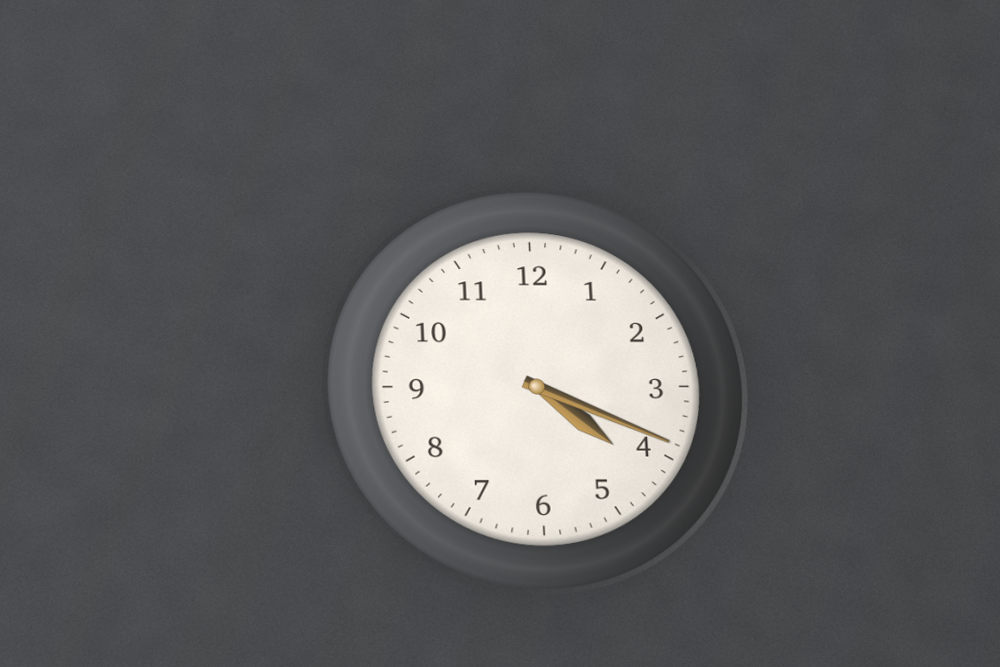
4:19
